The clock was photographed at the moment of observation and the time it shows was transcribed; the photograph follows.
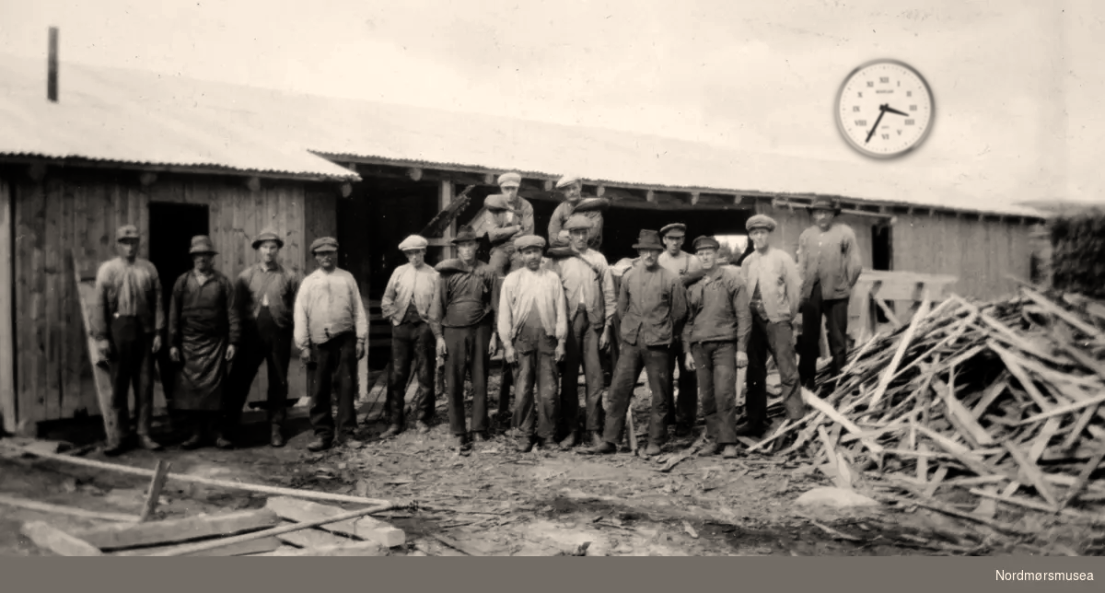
3:35
